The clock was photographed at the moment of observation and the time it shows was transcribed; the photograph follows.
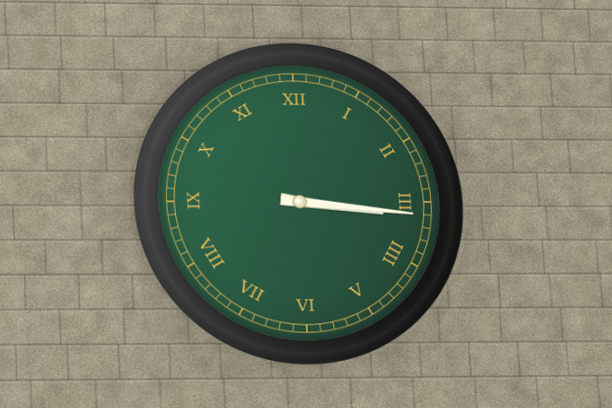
3:16
